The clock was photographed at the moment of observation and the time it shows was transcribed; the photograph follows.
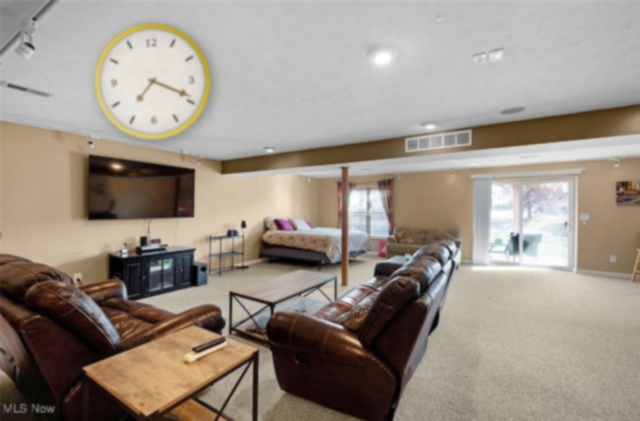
7:19
